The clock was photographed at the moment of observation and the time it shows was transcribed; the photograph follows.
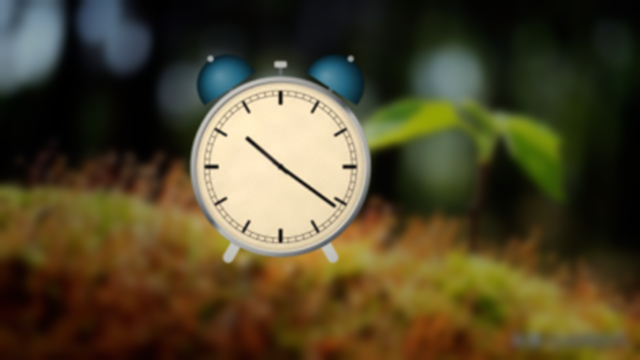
10:21
